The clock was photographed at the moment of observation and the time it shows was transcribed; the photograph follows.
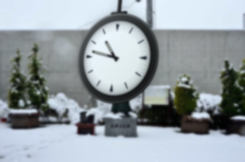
10:47
